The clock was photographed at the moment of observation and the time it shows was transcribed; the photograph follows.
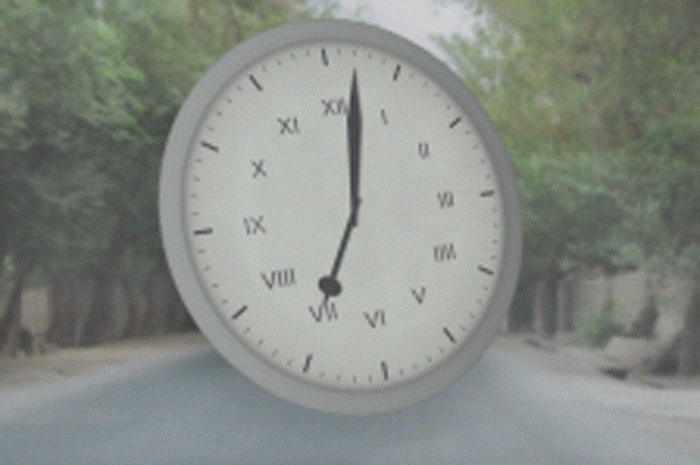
7:02
